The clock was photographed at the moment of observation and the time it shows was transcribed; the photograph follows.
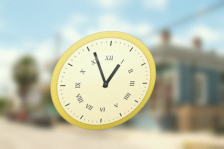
12:56
